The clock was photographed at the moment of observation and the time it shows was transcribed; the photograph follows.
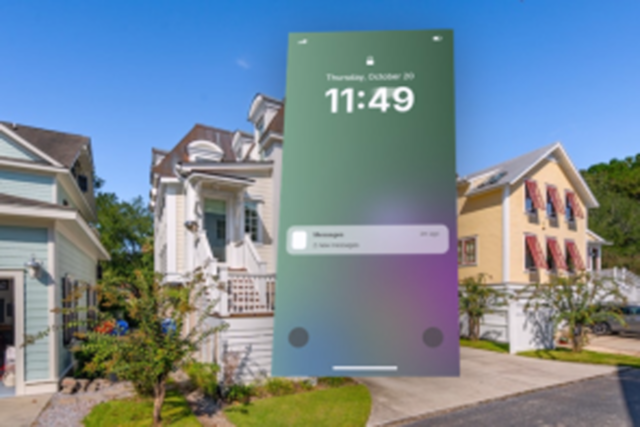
11:49
